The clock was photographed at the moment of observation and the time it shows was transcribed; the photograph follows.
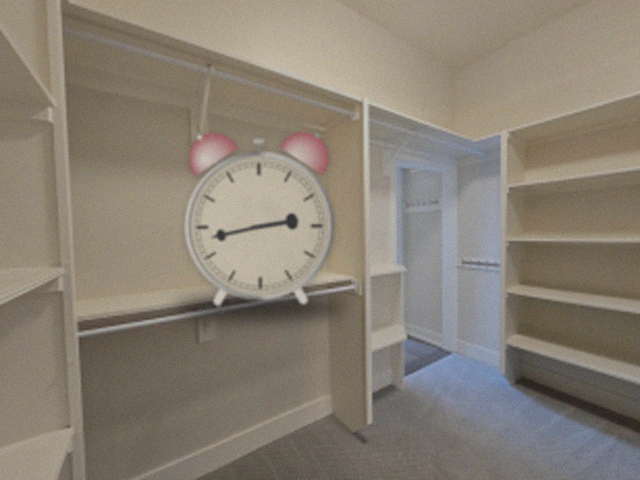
2:43
